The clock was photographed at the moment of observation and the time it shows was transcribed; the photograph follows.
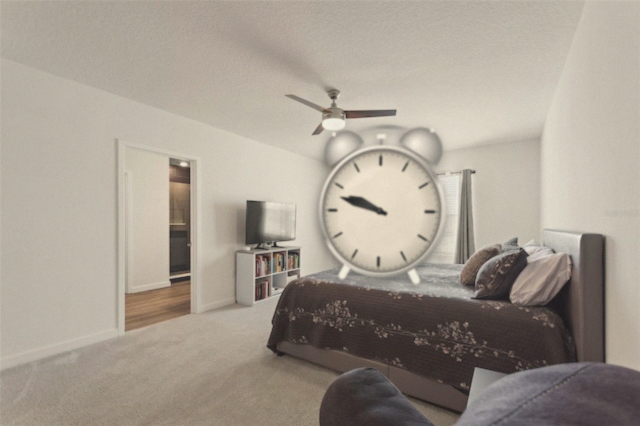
9:48
